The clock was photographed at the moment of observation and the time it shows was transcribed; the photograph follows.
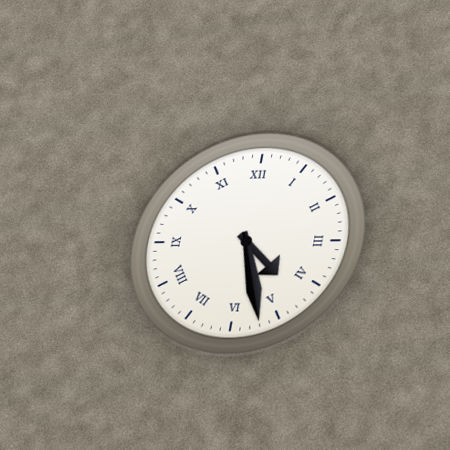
4:27
